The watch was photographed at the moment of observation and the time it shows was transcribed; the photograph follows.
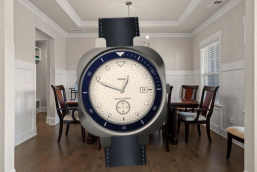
12:49
